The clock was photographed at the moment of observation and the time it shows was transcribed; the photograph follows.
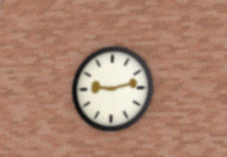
9:13
